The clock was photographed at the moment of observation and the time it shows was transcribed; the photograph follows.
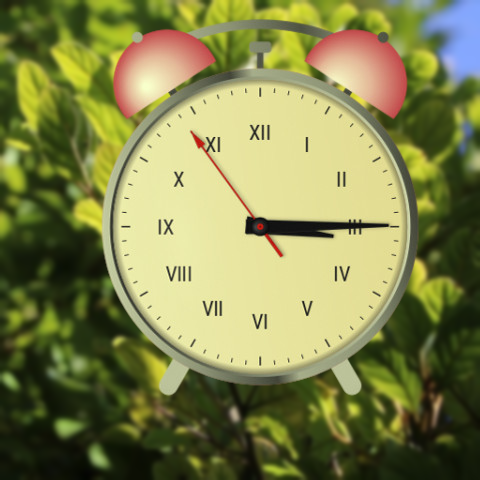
3:14:54
